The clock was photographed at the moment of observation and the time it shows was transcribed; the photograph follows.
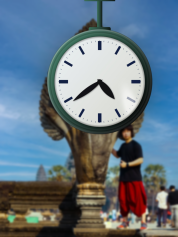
4:39
